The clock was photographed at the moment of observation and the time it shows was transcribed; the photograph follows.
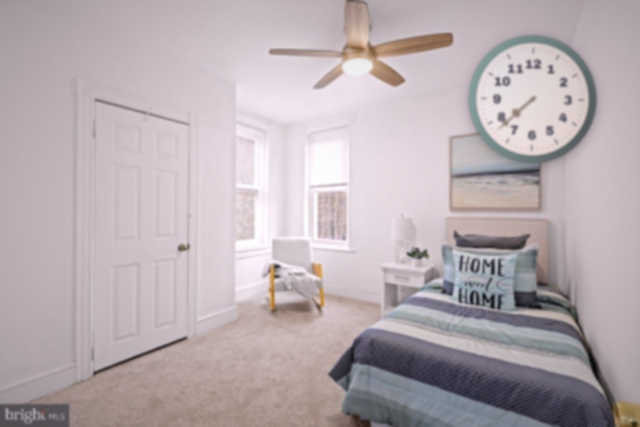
7:38
